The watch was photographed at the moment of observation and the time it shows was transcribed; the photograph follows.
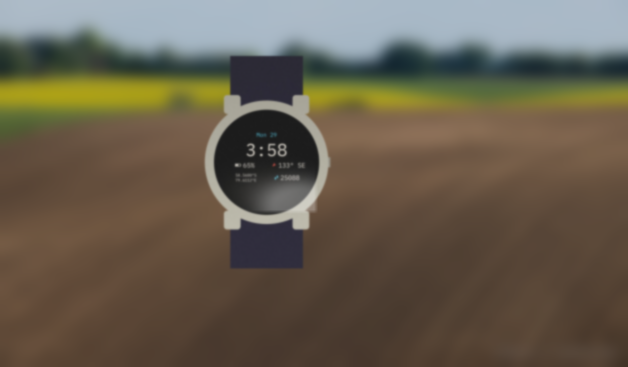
3:58
